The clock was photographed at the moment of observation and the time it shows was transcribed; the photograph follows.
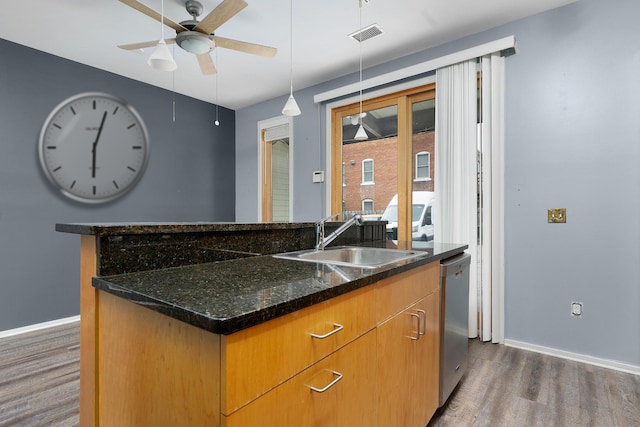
6:03
